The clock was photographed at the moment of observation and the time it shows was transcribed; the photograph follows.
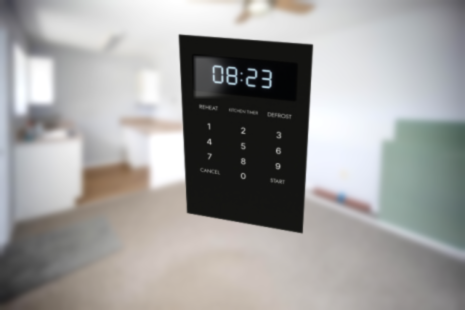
8:23
